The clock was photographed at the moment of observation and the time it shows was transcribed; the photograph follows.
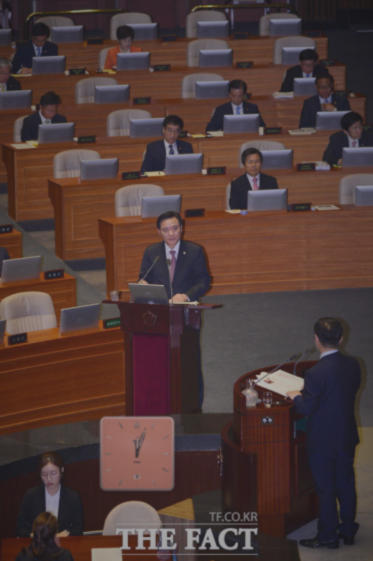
12:03
